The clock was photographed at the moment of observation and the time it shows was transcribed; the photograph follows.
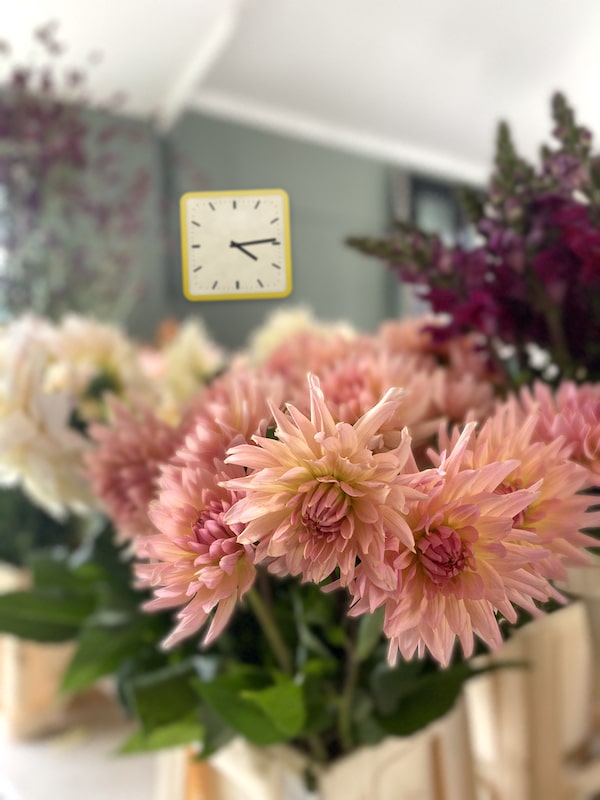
4:14
